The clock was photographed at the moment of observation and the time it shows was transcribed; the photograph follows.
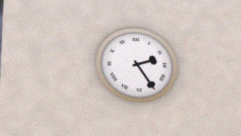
2:25
